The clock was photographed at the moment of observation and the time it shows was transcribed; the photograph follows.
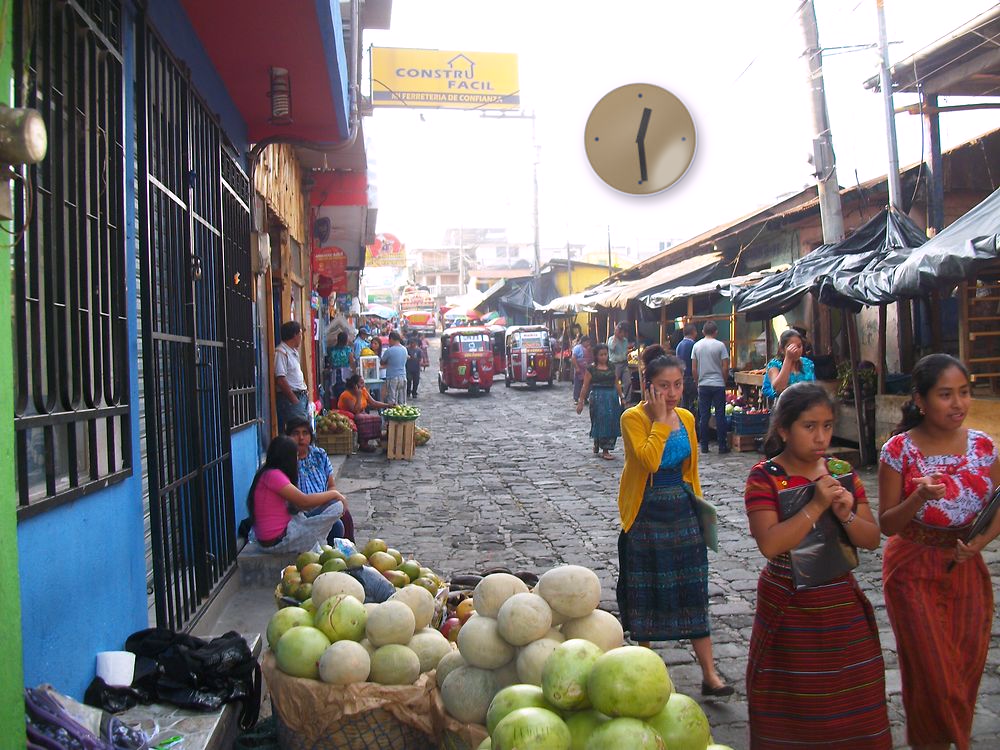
12:29
